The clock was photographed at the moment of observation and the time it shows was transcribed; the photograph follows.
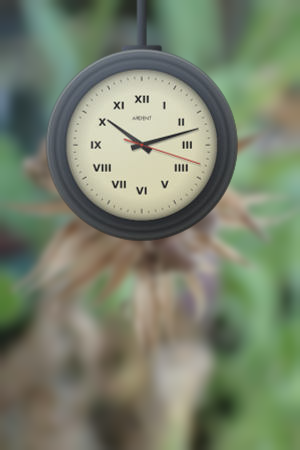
10:12:18
